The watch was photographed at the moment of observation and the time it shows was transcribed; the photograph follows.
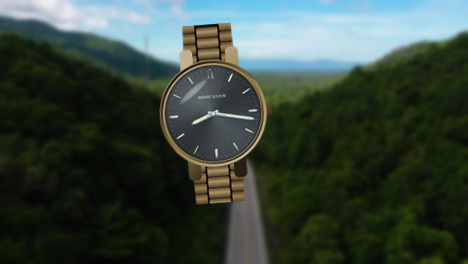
8:17
